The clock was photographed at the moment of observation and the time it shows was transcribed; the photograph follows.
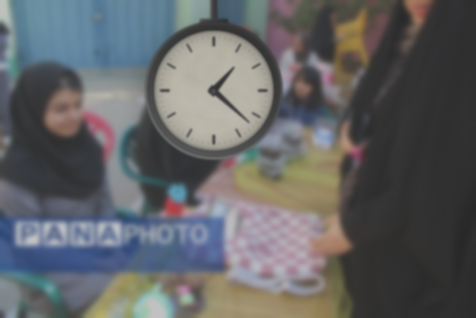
1:22
